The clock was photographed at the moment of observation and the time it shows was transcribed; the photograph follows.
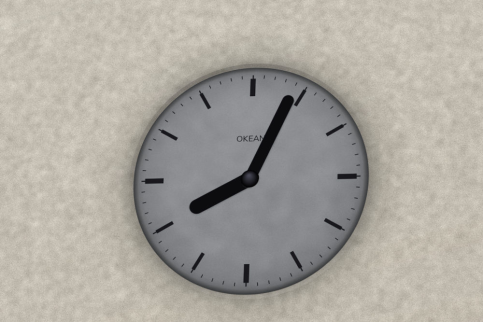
8:04
